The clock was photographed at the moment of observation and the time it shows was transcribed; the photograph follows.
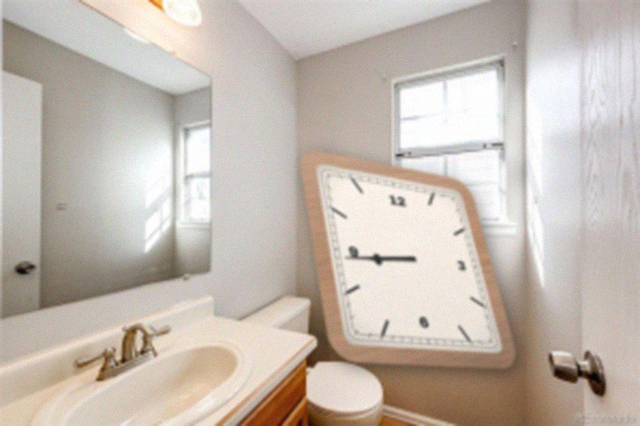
8:44
